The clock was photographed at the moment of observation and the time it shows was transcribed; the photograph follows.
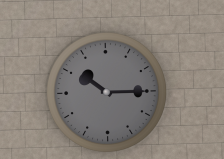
10:15
